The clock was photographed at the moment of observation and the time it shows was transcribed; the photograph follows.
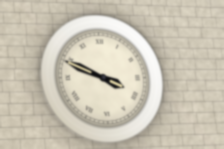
3:49
